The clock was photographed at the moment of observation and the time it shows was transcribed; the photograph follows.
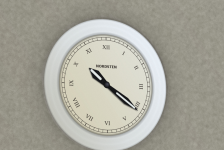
10:21
